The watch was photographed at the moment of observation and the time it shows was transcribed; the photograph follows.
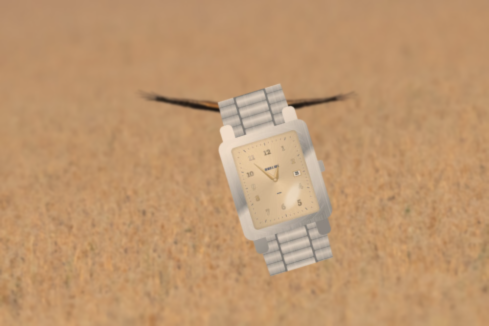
12:54
